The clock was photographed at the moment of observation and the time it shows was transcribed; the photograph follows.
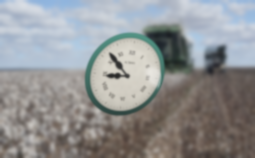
8:52
